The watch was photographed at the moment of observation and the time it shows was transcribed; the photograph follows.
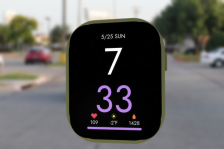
7:33
